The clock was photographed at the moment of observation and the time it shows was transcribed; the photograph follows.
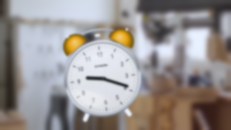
9:19
